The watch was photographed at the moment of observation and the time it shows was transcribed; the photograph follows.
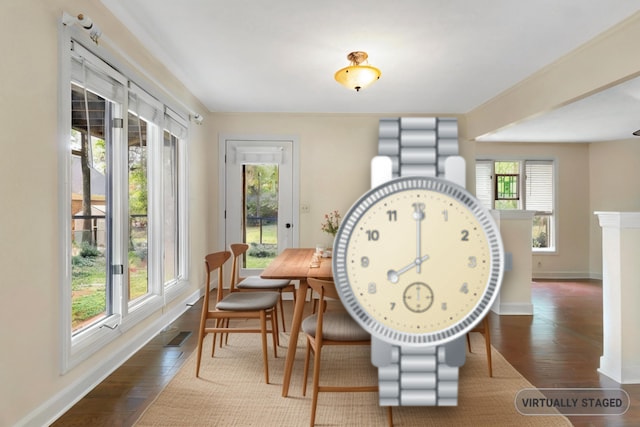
8:00
